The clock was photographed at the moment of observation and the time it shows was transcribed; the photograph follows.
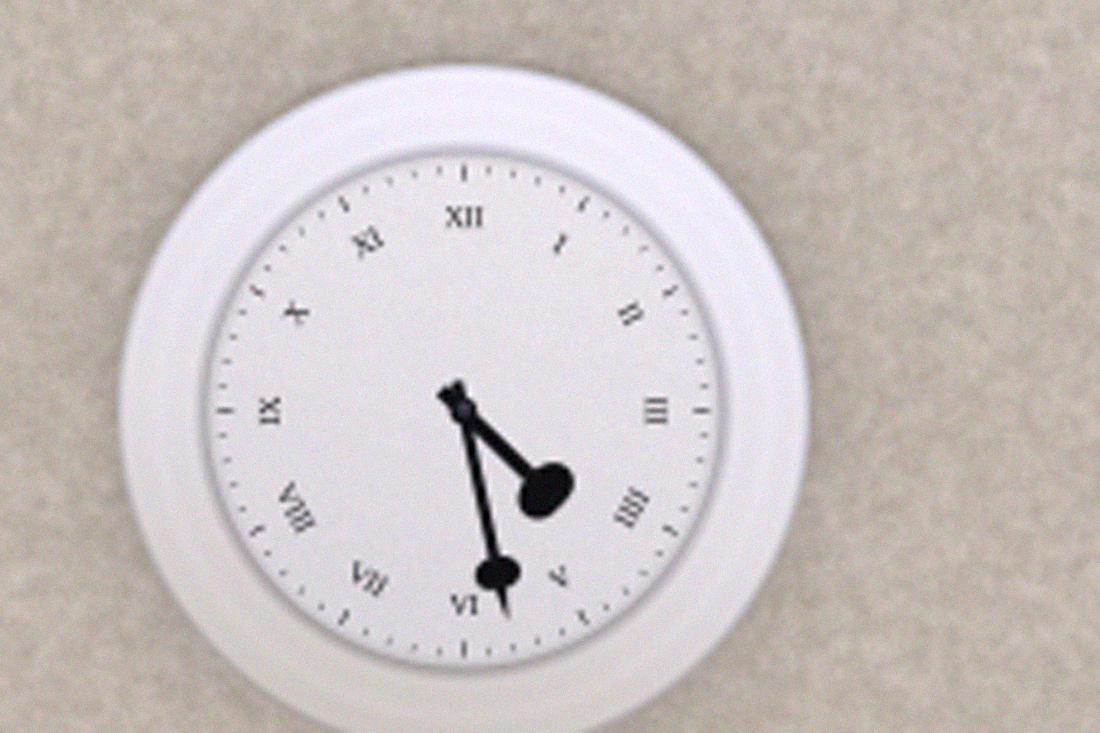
4:28
